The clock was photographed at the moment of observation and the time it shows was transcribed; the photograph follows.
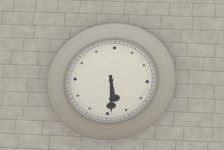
5:29
